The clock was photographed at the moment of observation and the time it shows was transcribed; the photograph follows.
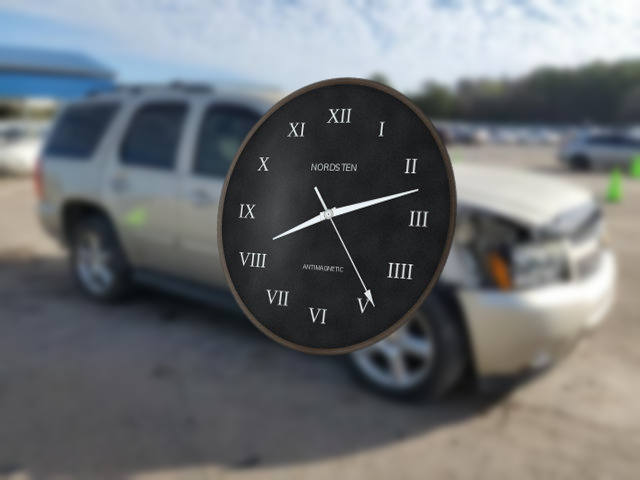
8:12:24
